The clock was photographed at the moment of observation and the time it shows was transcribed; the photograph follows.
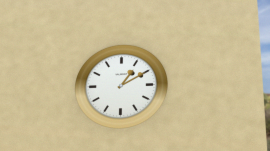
1:10
